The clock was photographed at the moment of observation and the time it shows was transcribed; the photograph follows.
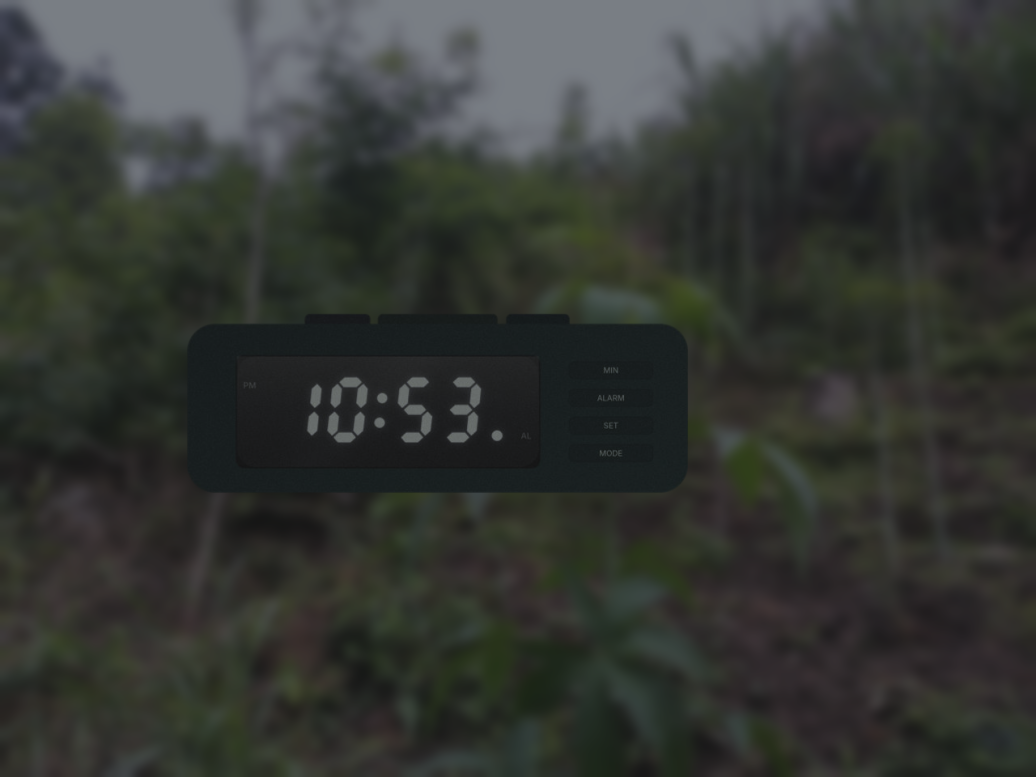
10:53
